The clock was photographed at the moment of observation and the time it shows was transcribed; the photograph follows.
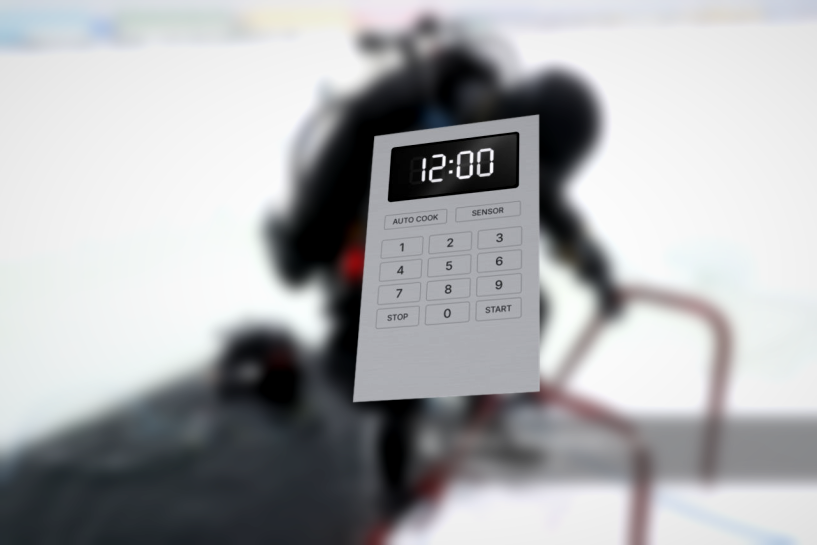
12:00
